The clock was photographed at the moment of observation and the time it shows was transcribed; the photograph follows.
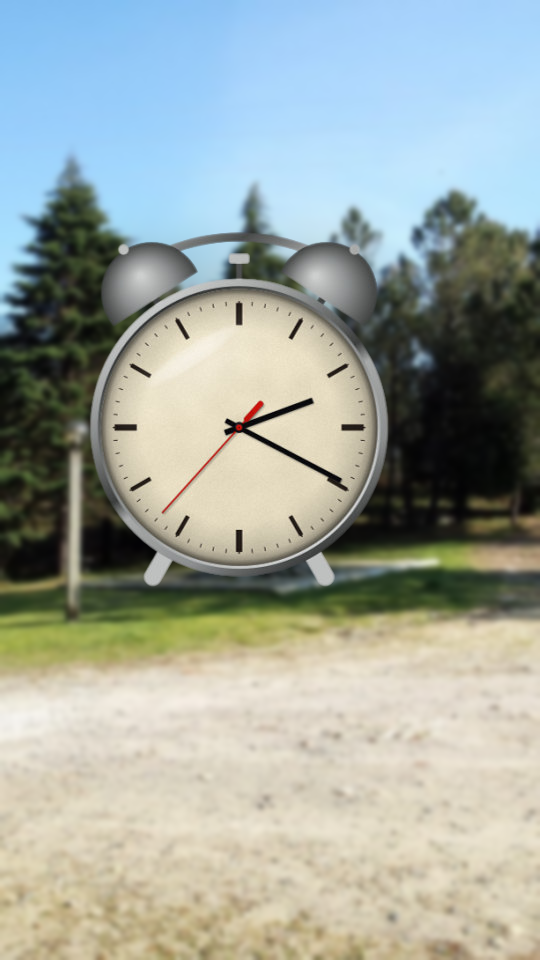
2:19:37
